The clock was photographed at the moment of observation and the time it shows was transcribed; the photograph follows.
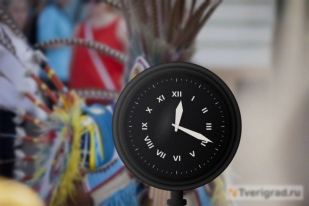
12:19
